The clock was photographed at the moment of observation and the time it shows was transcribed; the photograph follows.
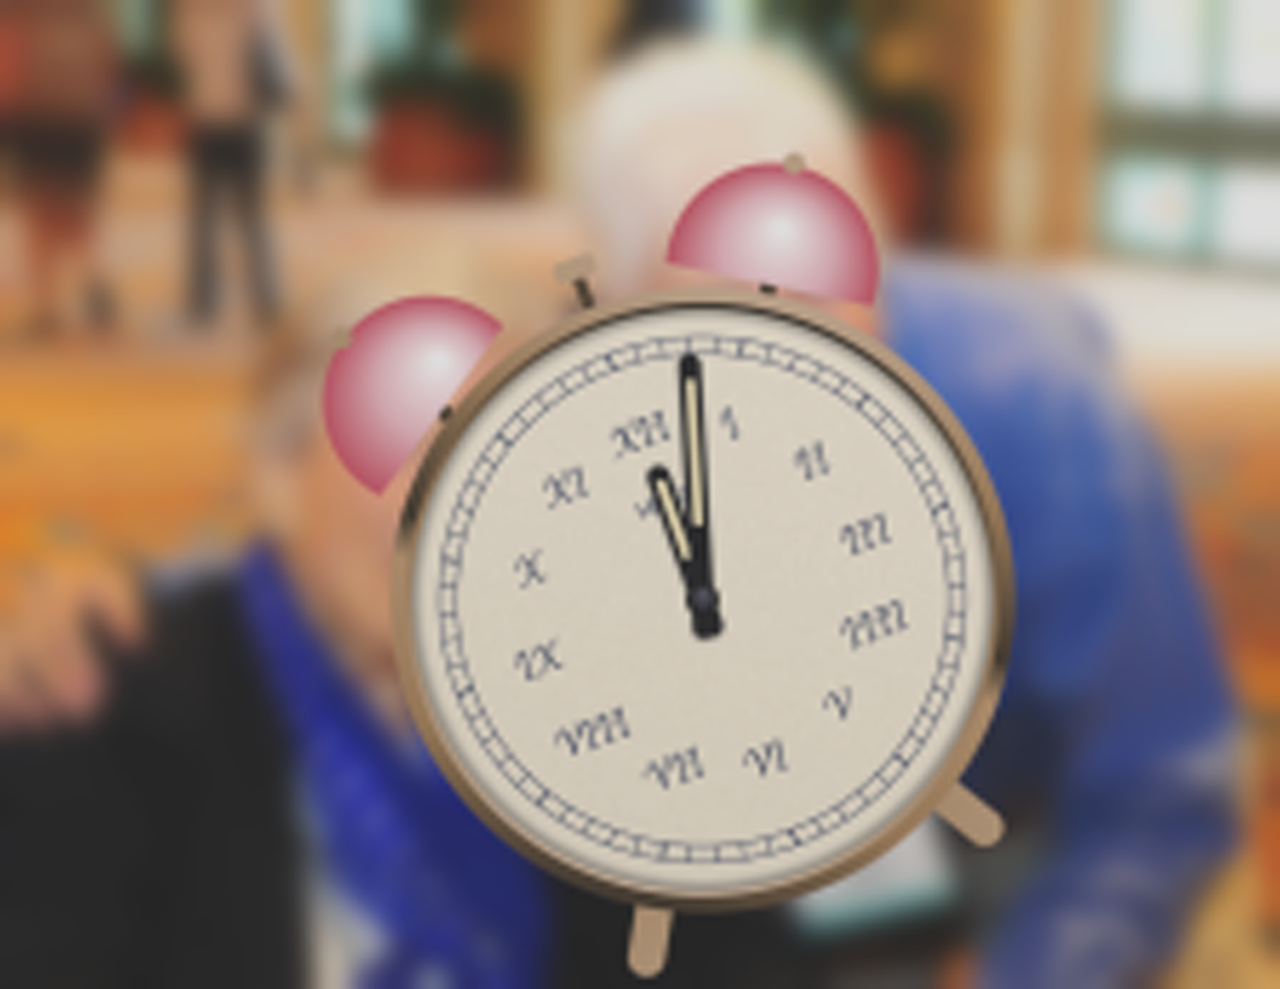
12:03
